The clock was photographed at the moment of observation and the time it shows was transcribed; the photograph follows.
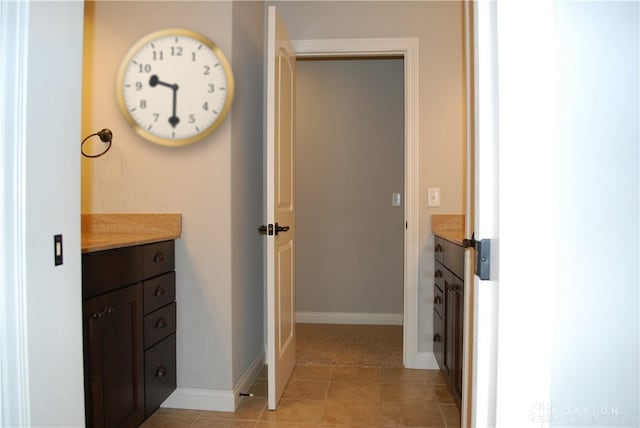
9:30
